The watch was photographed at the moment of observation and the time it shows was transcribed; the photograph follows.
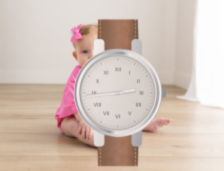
2:44
